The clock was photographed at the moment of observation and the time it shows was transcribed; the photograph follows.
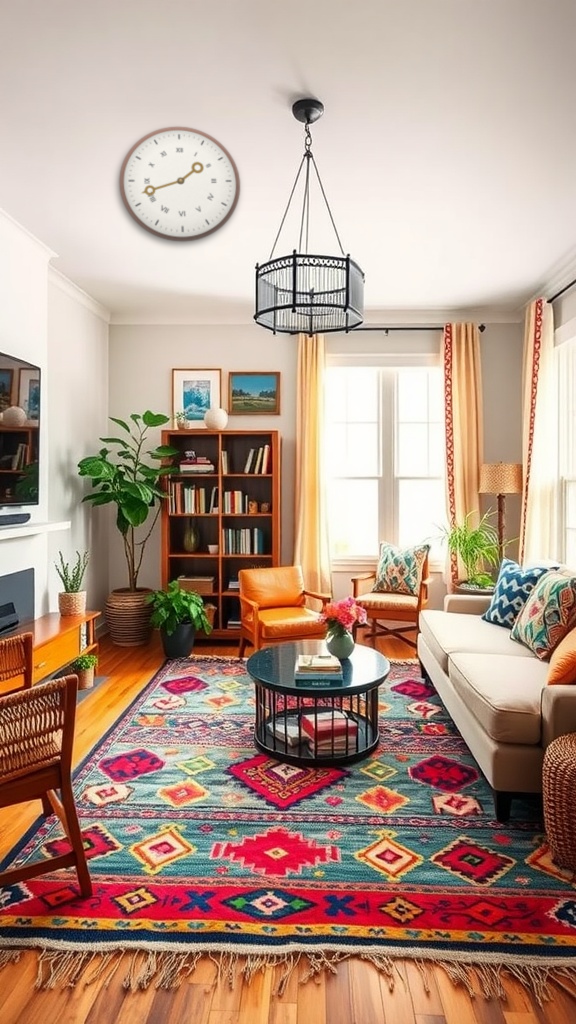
1:42
